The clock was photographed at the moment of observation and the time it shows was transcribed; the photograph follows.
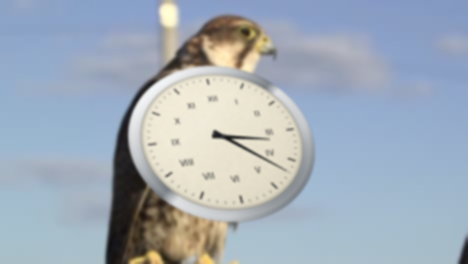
3:22
